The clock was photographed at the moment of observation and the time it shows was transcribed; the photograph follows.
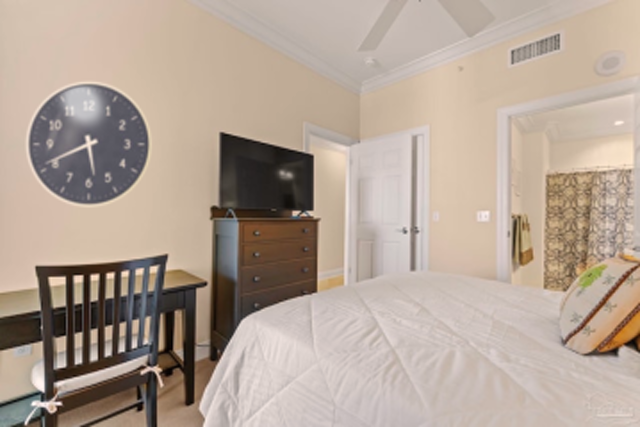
5:41
